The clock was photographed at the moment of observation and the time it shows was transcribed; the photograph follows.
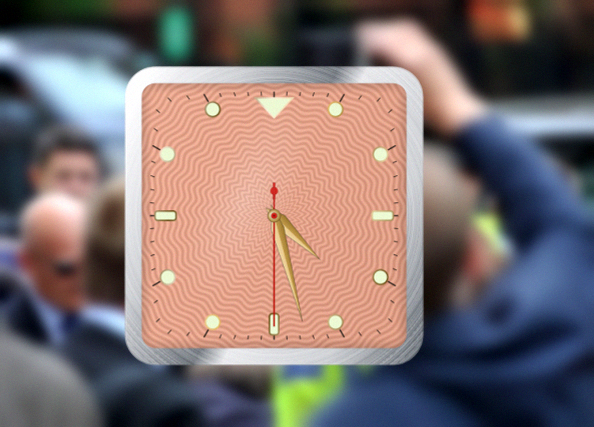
4:27:30
